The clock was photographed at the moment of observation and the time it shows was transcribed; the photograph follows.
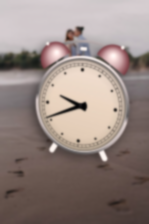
9:41
